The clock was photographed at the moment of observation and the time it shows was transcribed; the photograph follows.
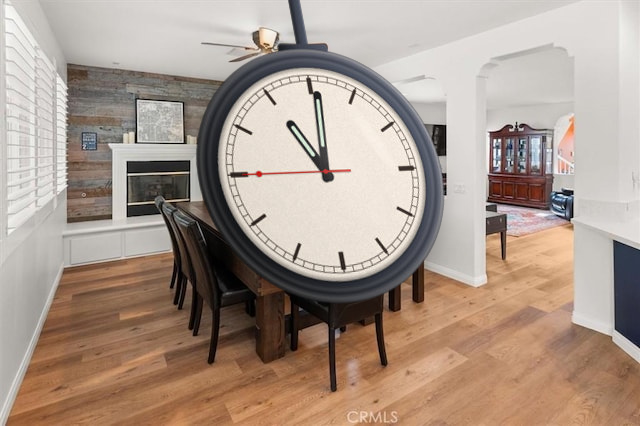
11:00:45
